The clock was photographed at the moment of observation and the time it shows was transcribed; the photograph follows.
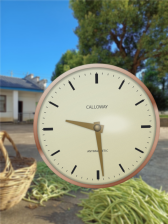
9:29
